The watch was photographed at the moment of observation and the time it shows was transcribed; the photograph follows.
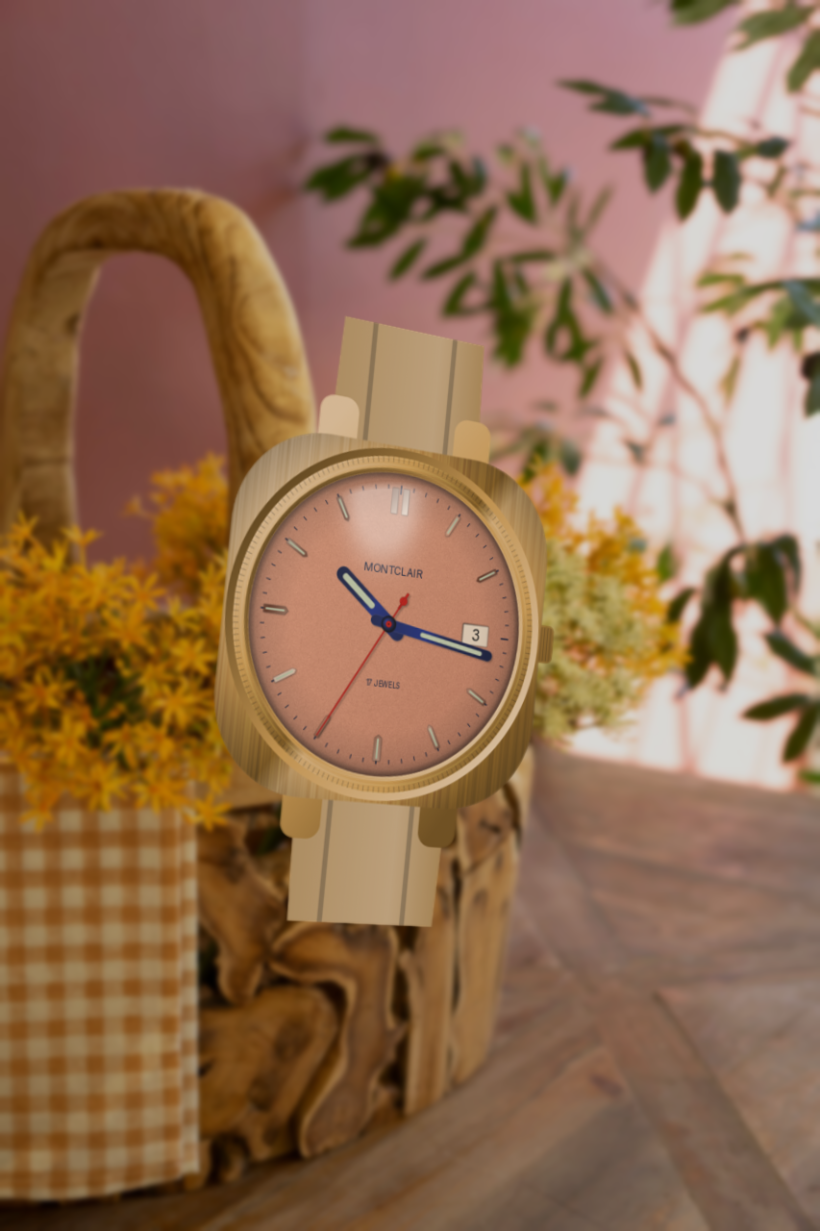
10:16:35
